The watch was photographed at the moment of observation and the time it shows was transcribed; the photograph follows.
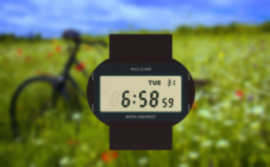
6:58:59
